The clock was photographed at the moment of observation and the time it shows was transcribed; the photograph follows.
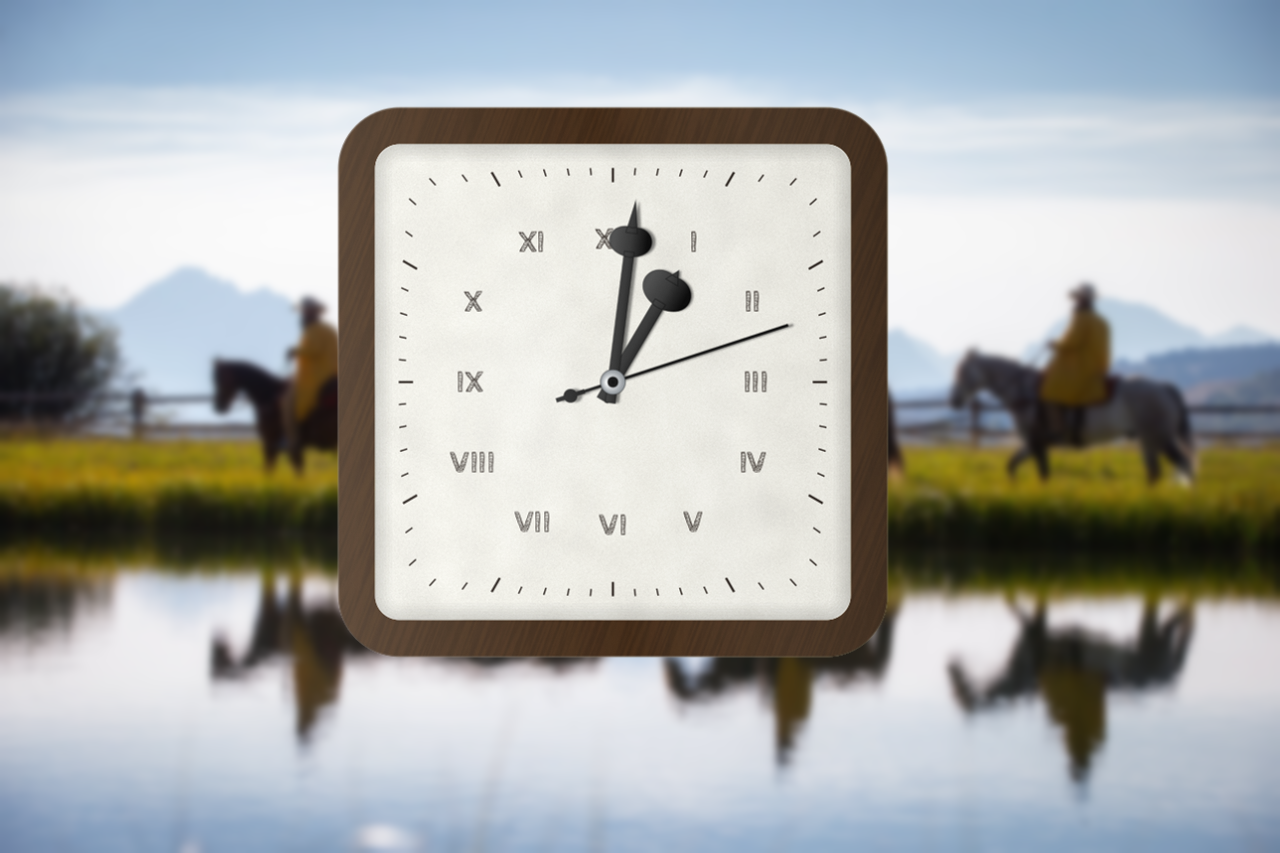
1:01:12
